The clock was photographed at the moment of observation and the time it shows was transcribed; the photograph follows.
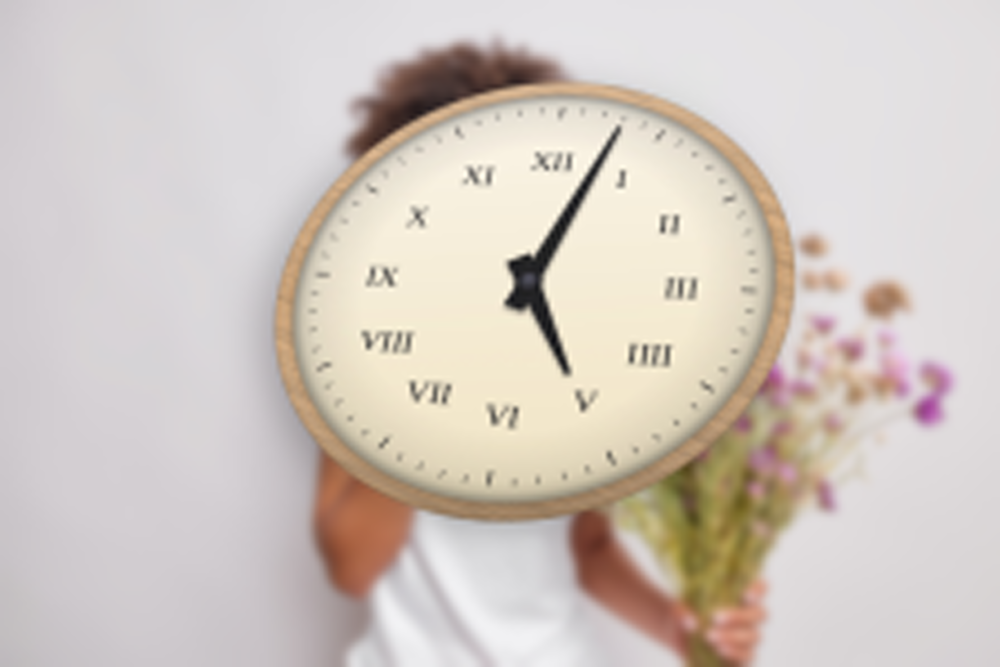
5:03
